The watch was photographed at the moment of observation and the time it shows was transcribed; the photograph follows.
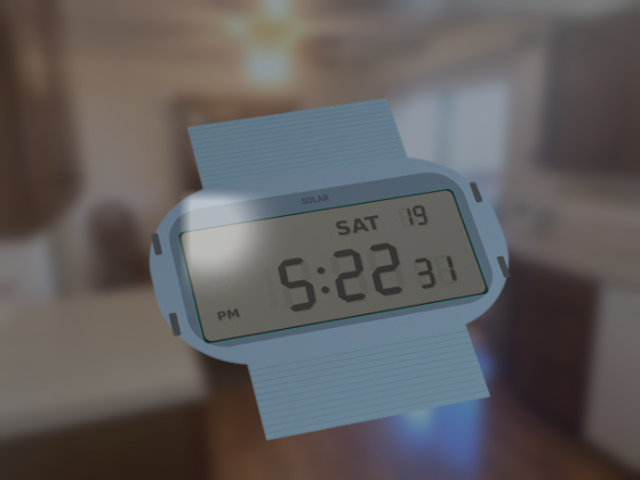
5:22:31
